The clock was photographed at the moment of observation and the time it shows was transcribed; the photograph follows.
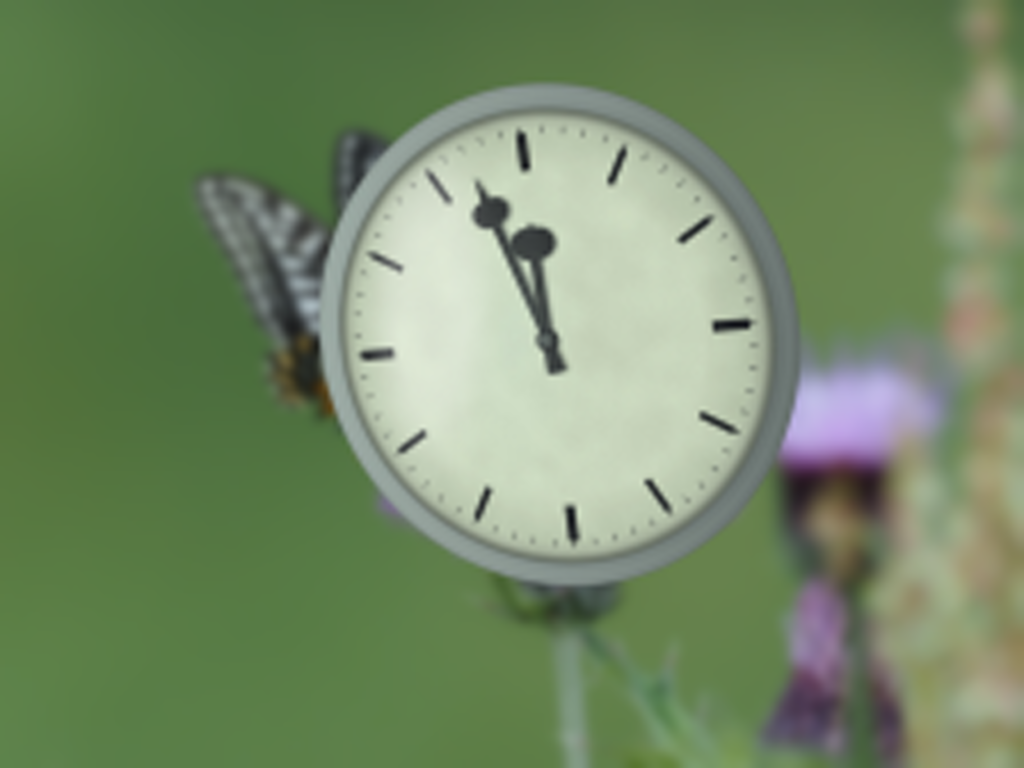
11:57
